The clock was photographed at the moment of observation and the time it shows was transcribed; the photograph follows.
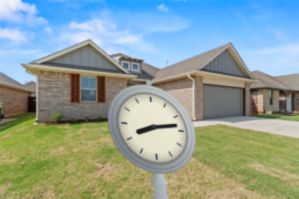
8:13
